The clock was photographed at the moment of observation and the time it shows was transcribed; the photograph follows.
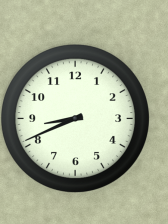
8:41
